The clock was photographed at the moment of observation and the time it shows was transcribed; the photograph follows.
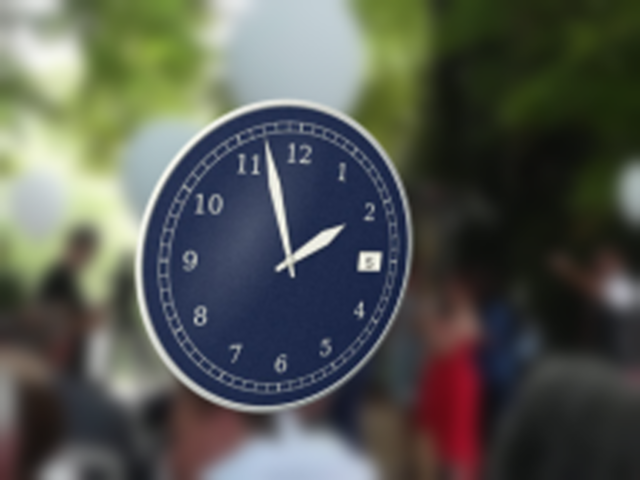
1:57
